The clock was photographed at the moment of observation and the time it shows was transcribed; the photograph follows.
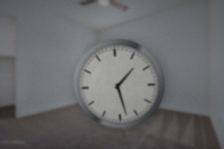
1:28
